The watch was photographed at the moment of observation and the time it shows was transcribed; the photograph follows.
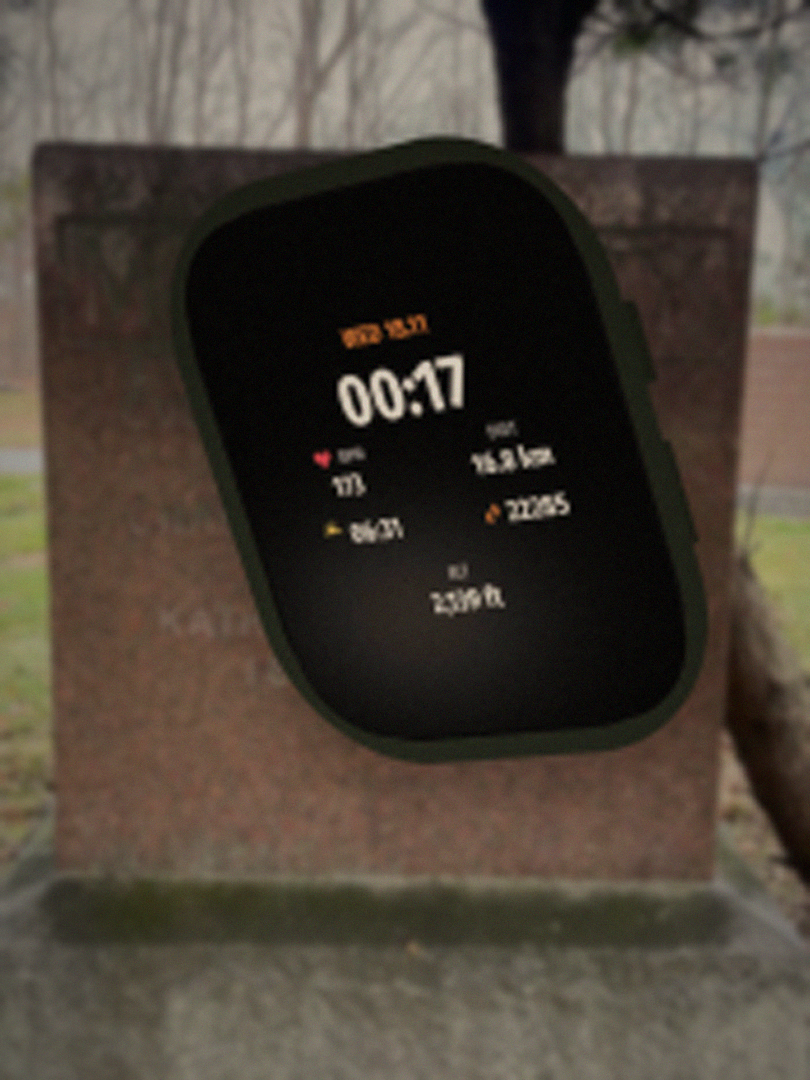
0:17
